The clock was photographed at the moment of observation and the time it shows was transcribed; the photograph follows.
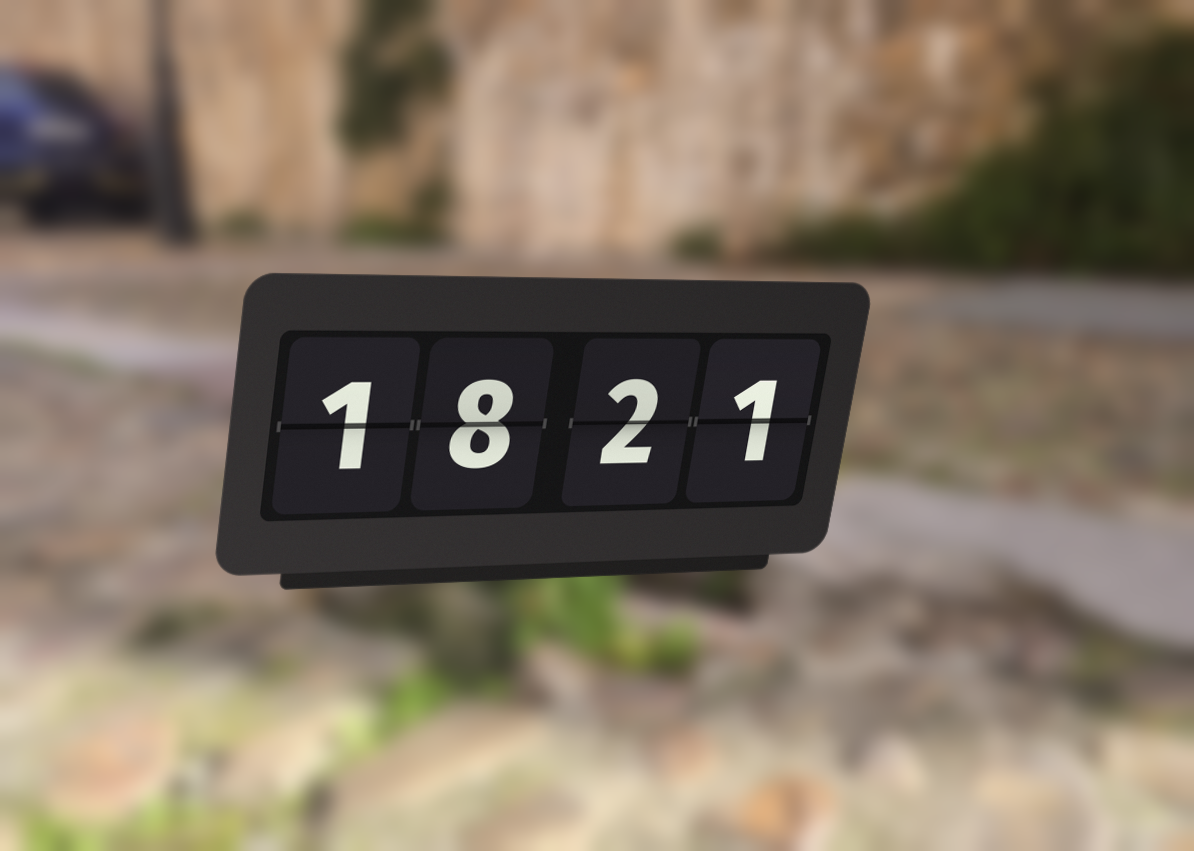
18:21
